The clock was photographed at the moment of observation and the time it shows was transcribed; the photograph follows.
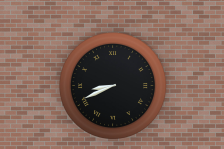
8:41
